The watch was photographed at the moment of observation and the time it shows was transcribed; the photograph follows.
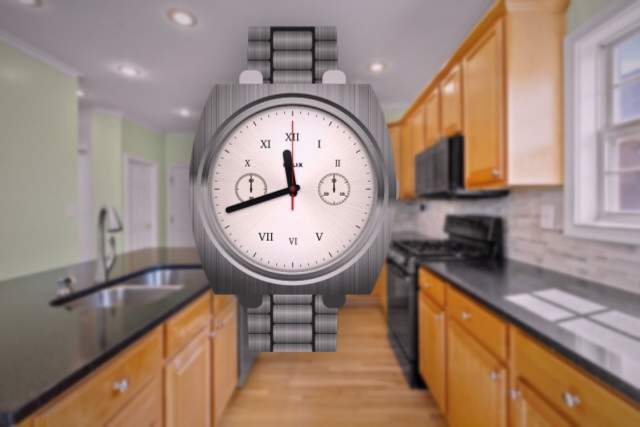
11:42
